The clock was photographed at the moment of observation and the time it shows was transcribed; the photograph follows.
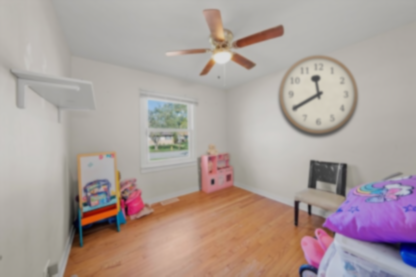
11:40
